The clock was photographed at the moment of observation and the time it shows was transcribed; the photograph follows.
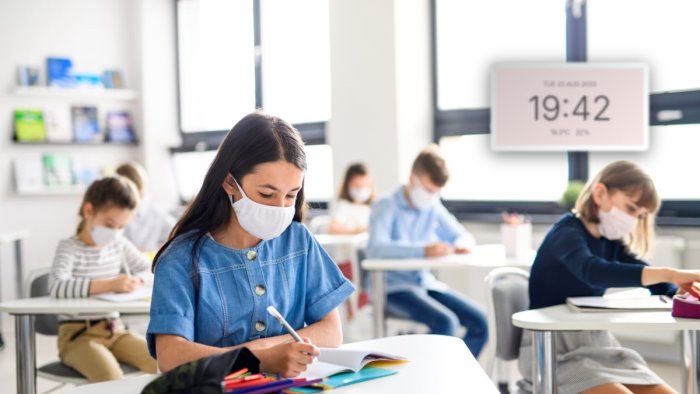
19:42
